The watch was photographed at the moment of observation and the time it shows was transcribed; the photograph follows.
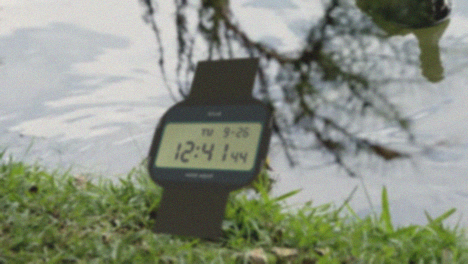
12:41:44
